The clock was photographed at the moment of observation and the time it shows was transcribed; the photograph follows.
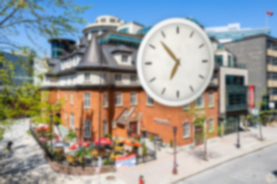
6:53
